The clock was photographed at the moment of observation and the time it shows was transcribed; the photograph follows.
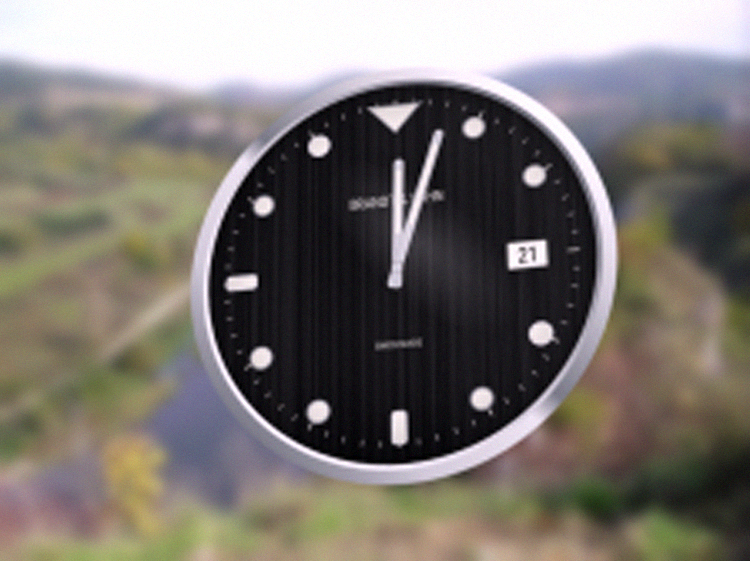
12:03
